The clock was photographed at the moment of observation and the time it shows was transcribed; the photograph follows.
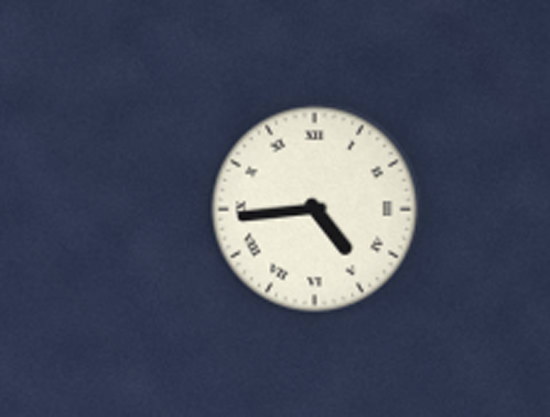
4:44
